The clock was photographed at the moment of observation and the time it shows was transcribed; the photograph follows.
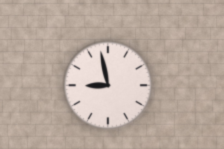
8:58
